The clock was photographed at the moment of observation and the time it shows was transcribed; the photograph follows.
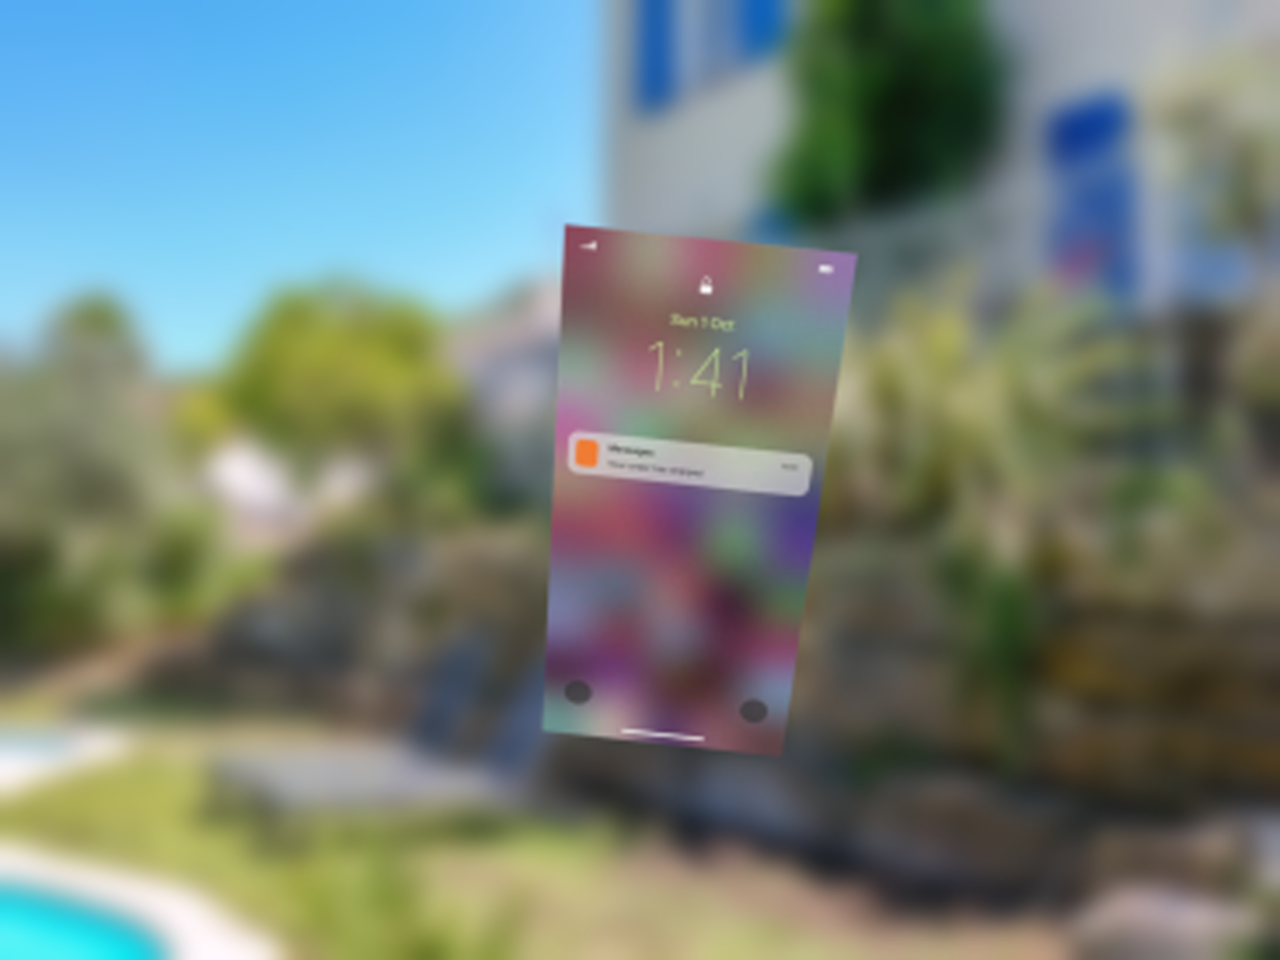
1:41
